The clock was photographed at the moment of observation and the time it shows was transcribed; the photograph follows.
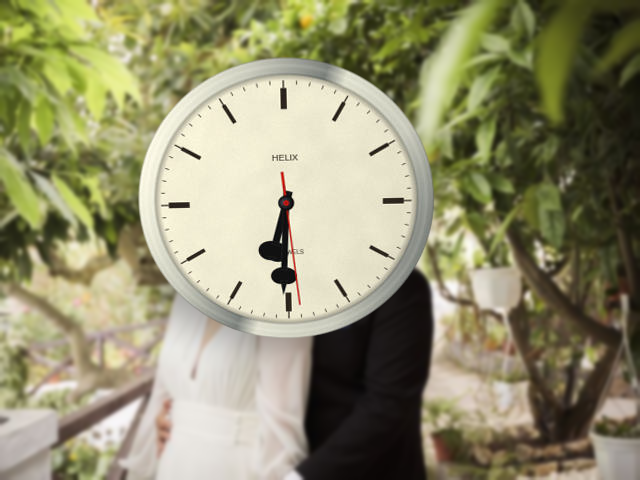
6:30:29
